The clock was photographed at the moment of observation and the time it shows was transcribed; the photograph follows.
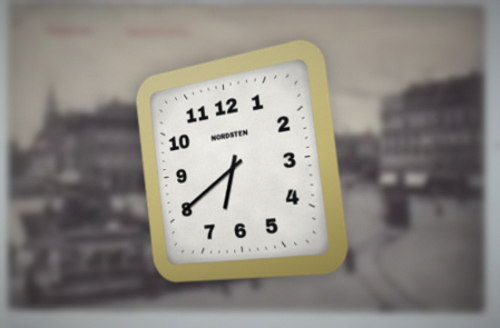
6:40
